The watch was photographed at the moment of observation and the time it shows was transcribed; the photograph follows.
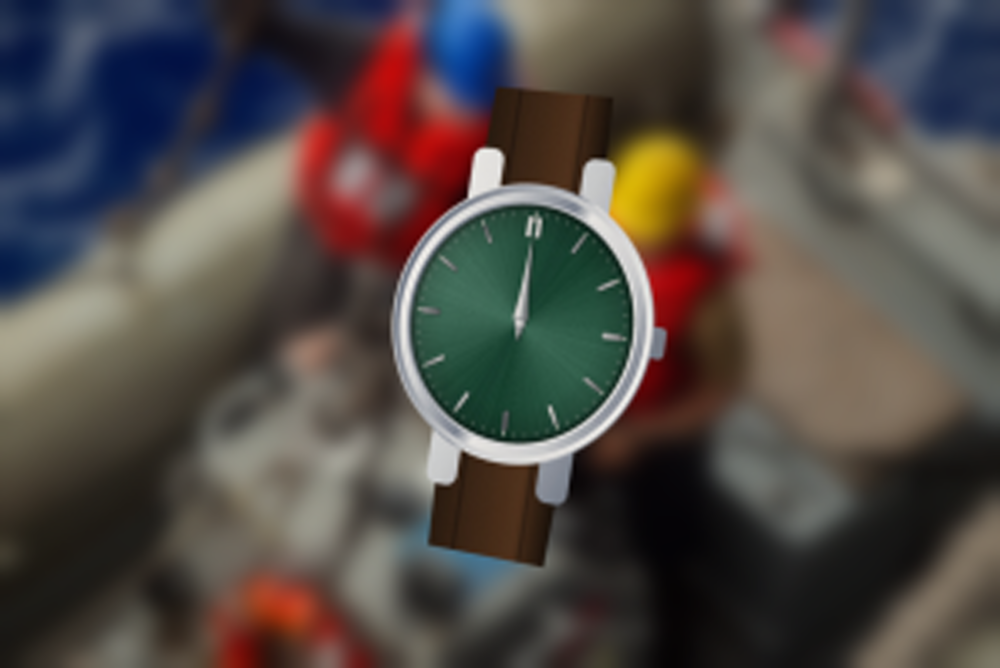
12:00
